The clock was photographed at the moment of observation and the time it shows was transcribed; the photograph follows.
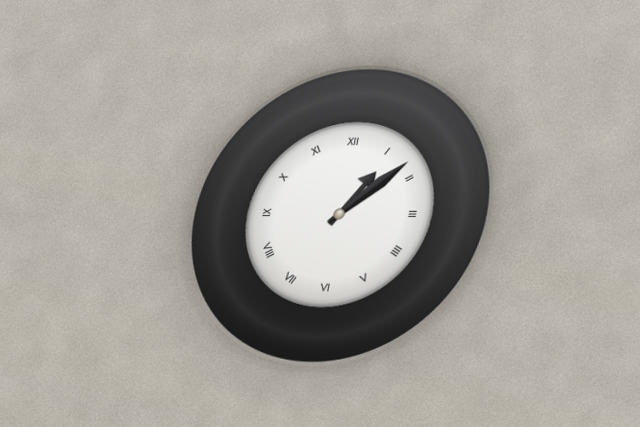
1:08
